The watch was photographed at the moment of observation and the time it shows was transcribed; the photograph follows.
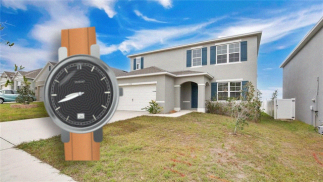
8:42
